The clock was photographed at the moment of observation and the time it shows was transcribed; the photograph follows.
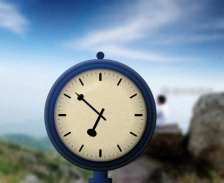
6:52
